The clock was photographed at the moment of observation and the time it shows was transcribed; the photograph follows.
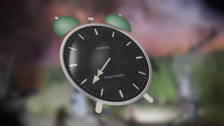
7:38
